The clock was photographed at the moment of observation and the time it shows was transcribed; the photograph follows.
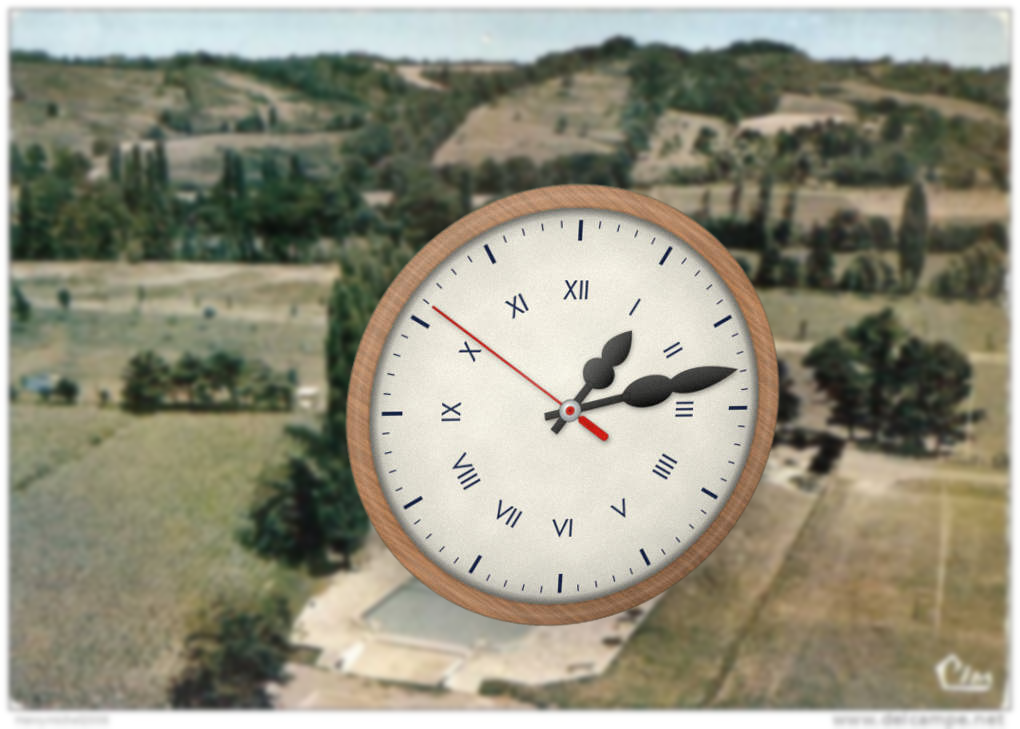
1:12:51
